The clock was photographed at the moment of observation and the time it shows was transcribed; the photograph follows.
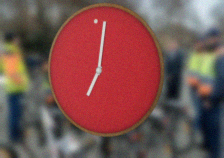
7:02
